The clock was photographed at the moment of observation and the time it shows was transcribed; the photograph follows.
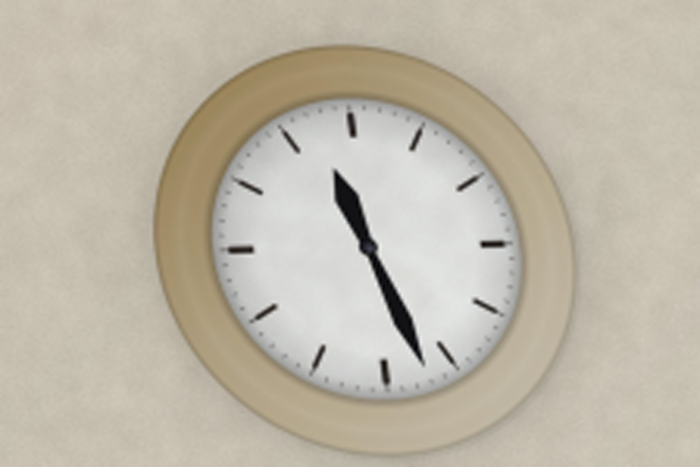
11:27
